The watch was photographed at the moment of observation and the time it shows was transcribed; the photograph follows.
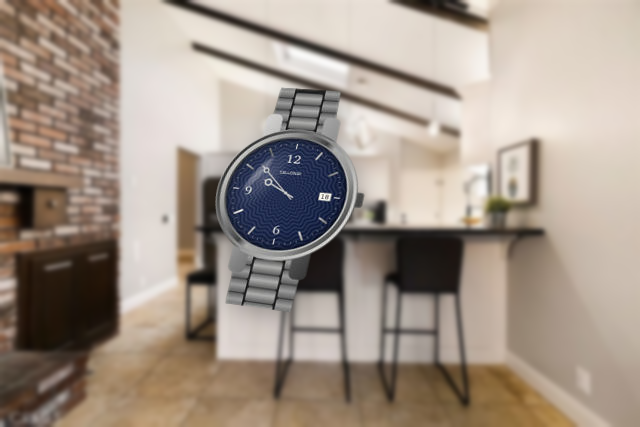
9:52
